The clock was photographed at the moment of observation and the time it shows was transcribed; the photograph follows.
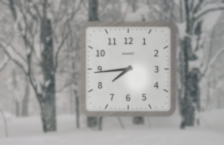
7:44
